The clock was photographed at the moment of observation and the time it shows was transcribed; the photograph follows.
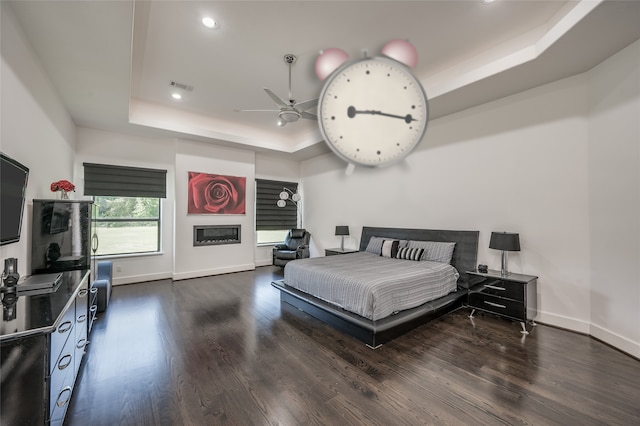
9:18
